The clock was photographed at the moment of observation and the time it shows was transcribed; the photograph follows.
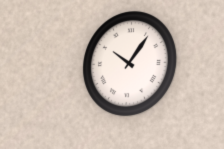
10:06
